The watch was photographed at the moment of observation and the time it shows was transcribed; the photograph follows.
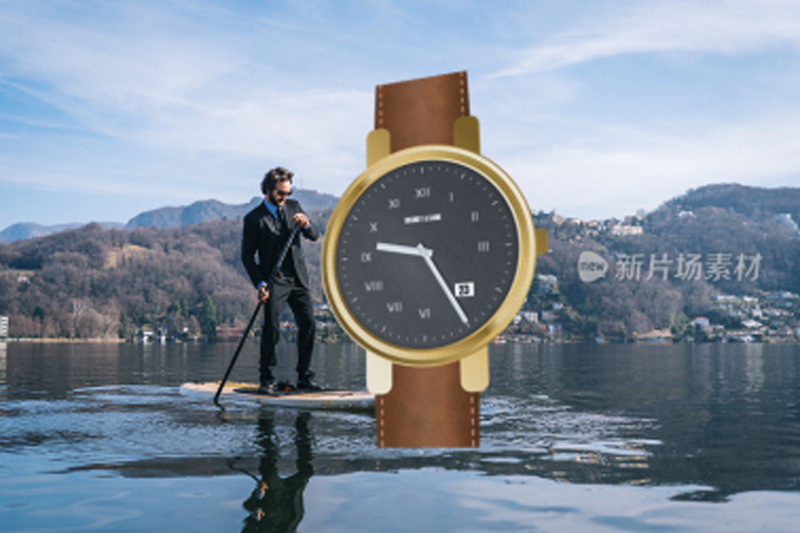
9:25
